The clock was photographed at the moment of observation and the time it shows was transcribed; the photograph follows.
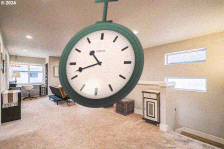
10:42
